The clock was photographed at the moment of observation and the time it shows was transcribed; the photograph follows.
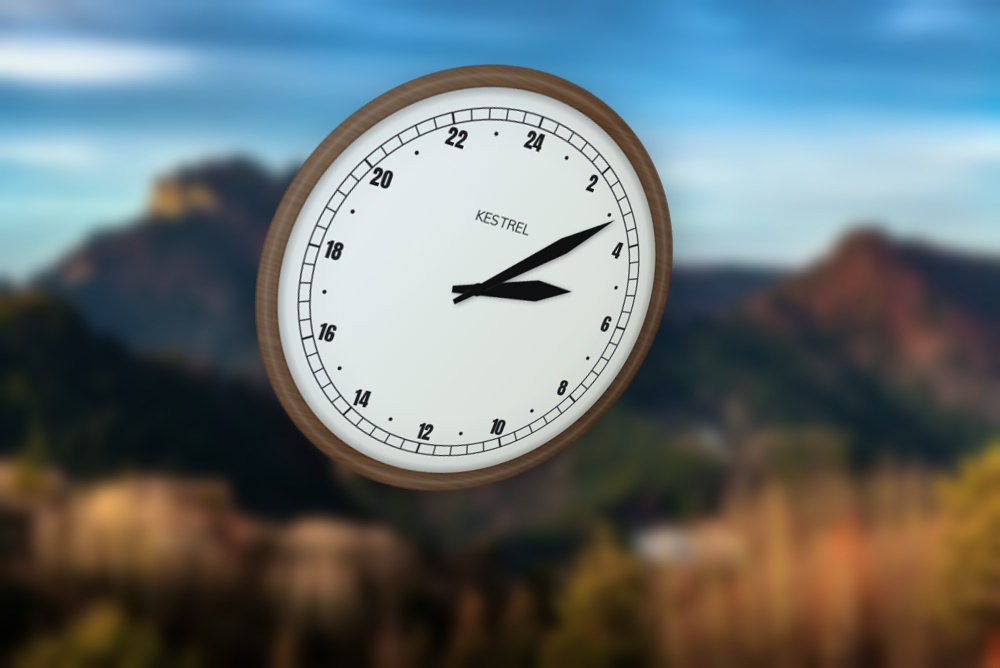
5:08
